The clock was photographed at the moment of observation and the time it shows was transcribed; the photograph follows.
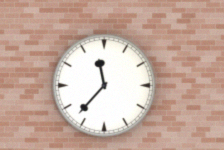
11:37
